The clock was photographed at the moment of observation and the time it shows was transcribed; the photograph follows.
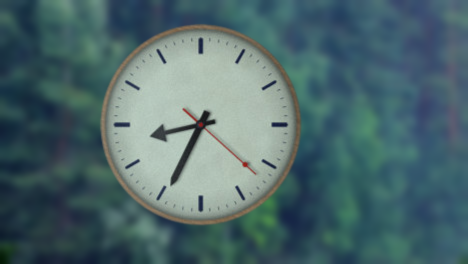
8:34:22
